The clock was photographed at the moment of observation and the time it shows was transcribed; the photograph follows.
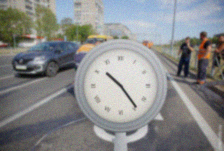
10:24
